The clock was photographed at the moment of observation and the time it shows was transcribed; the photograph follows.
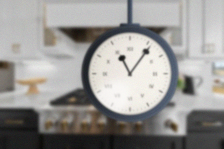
11:06
